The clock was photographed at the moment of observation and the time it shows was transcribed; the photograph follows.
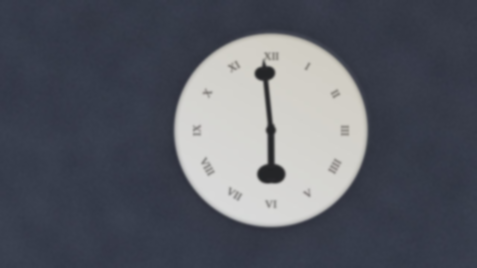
5:59
